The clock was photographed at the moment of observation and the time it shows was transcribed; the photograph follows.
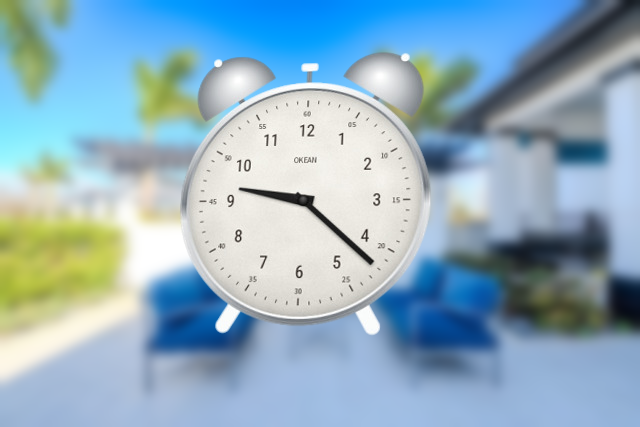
9:22
